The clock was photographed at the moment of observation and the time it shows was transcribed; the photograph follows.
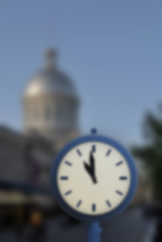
10:59
